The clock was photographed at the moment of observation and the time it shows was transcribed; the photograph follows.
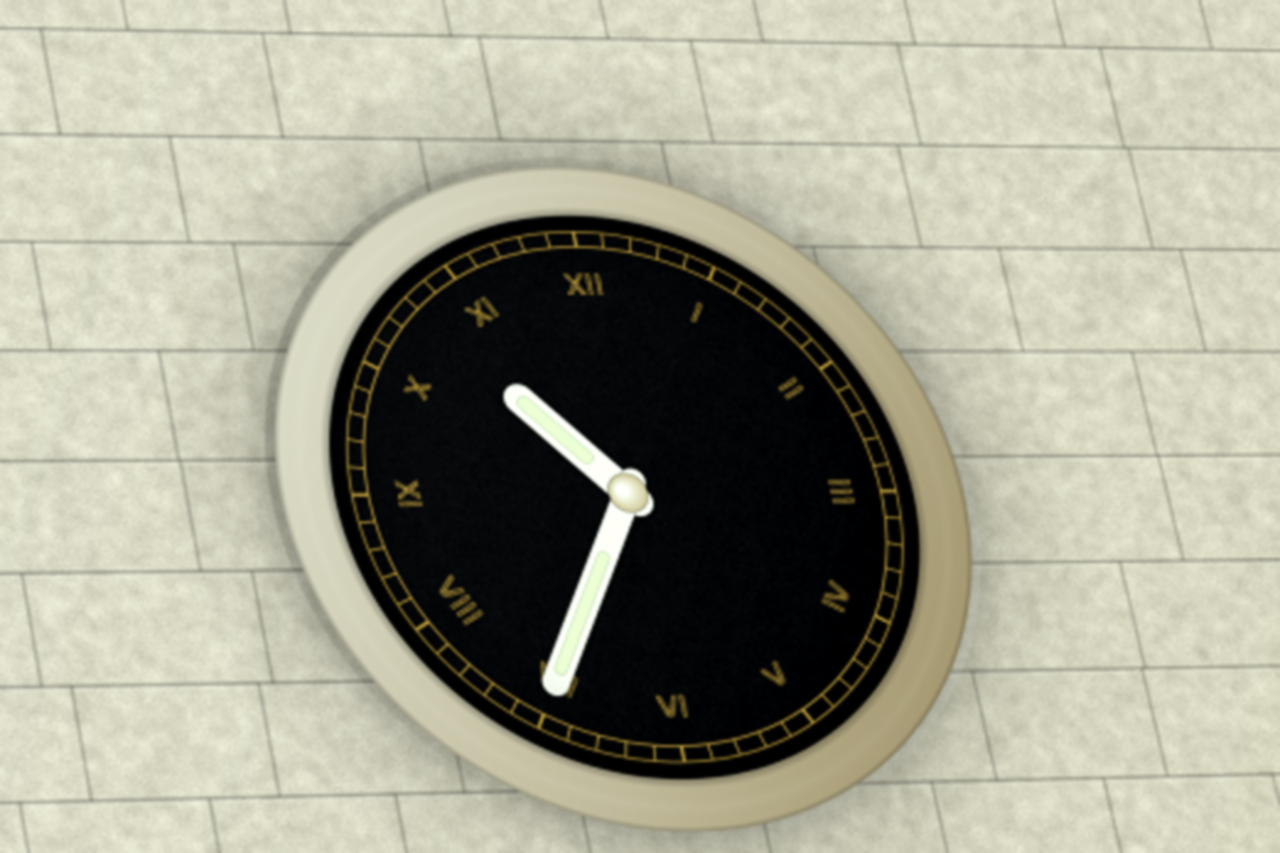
10:35
